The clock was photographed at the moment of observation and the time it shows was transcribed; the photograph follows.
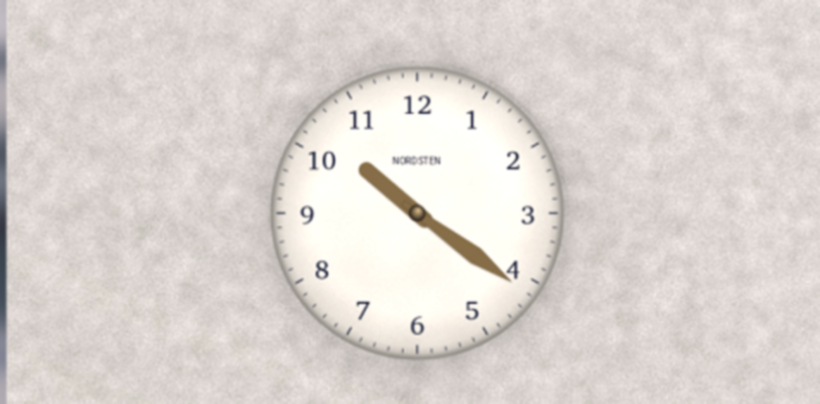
10:21
